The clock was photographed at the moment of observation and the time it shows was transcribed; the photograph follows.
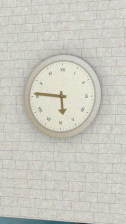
5:46
